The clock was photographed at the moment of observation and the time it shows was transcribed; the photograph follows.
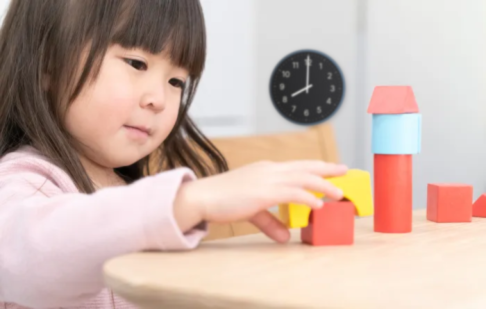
8:00
